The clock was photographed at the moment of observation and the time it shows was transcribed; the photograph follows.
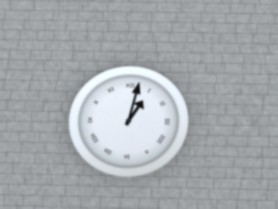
1:02
